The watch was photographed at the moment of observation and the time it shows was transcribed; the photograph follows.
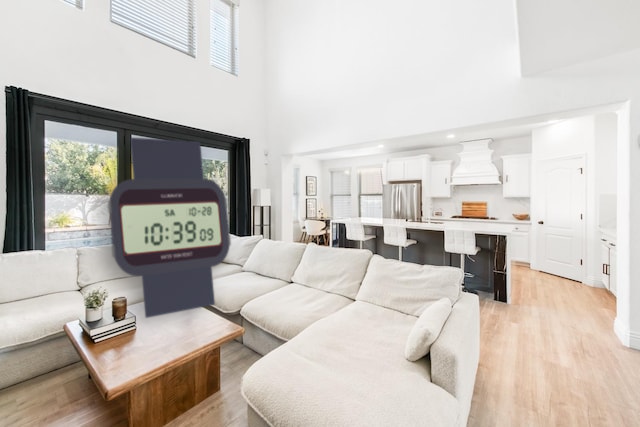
10:39:09
